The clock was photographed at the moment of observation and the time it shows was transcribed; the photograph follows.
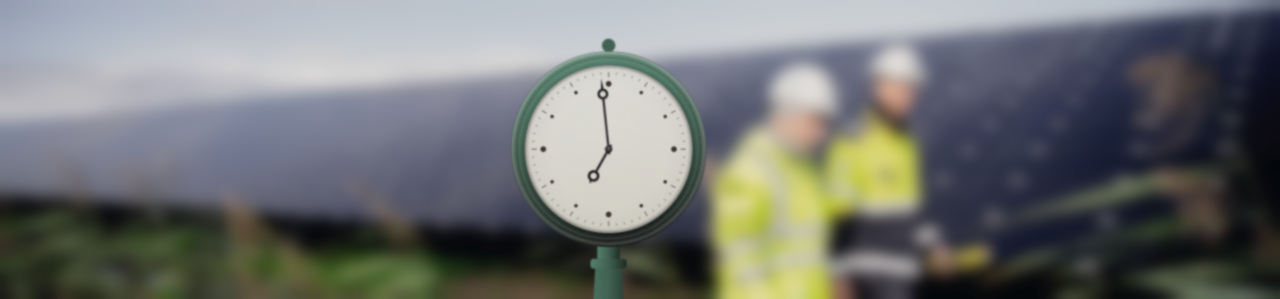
6:59
